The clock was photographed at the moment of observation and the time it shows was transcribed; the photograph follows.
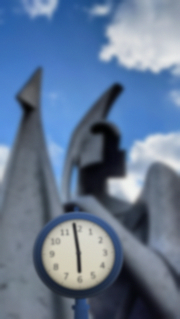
5:59
